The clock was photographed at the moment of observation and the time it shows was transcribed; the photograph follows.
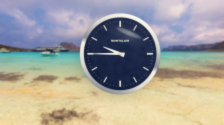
9:45
